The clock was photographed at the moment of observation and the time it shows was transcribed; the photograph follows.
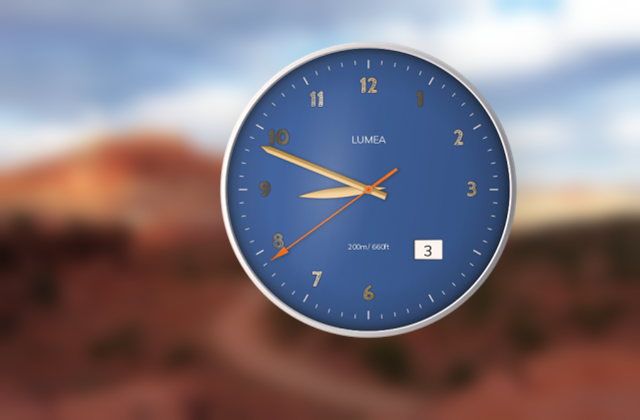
8:48:39
